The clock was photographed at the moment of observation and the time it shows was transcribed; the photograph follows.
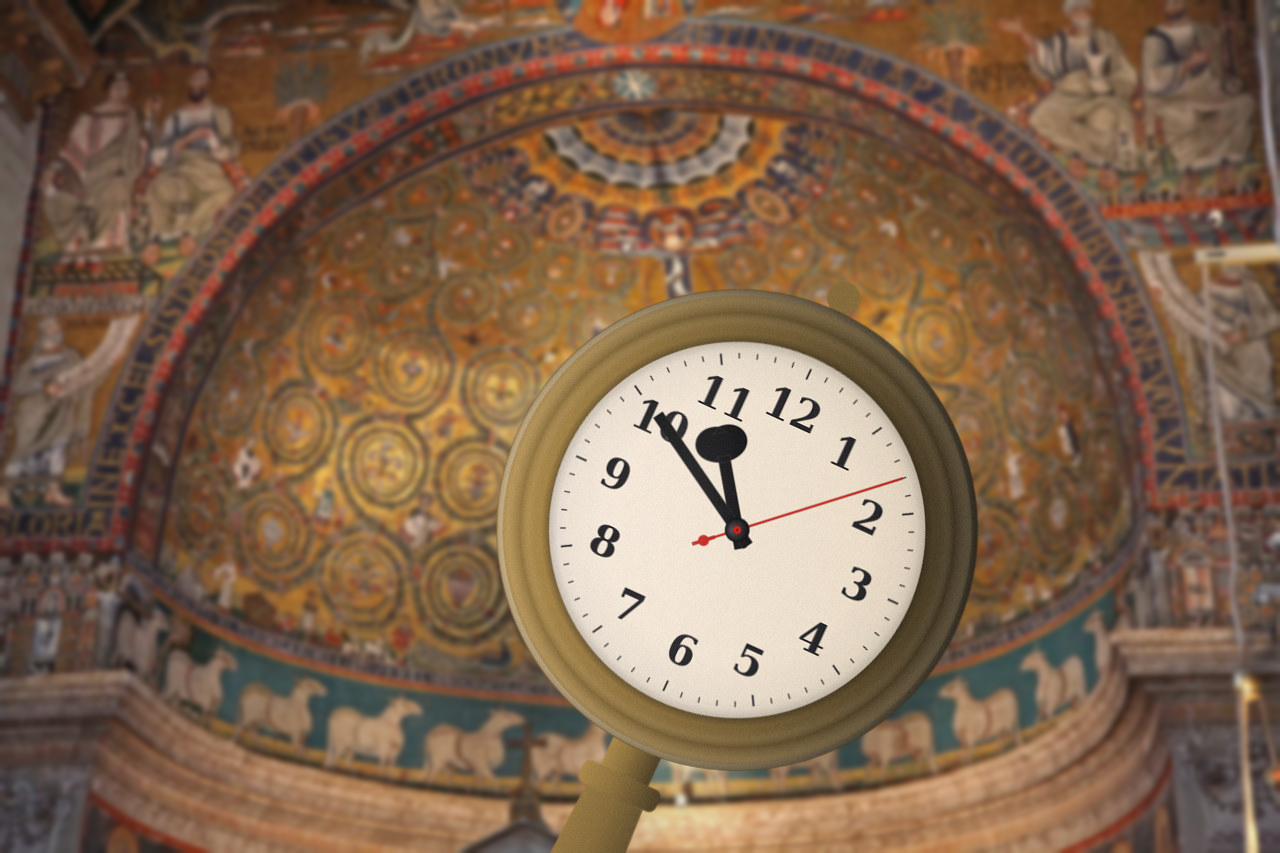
10:50:08
